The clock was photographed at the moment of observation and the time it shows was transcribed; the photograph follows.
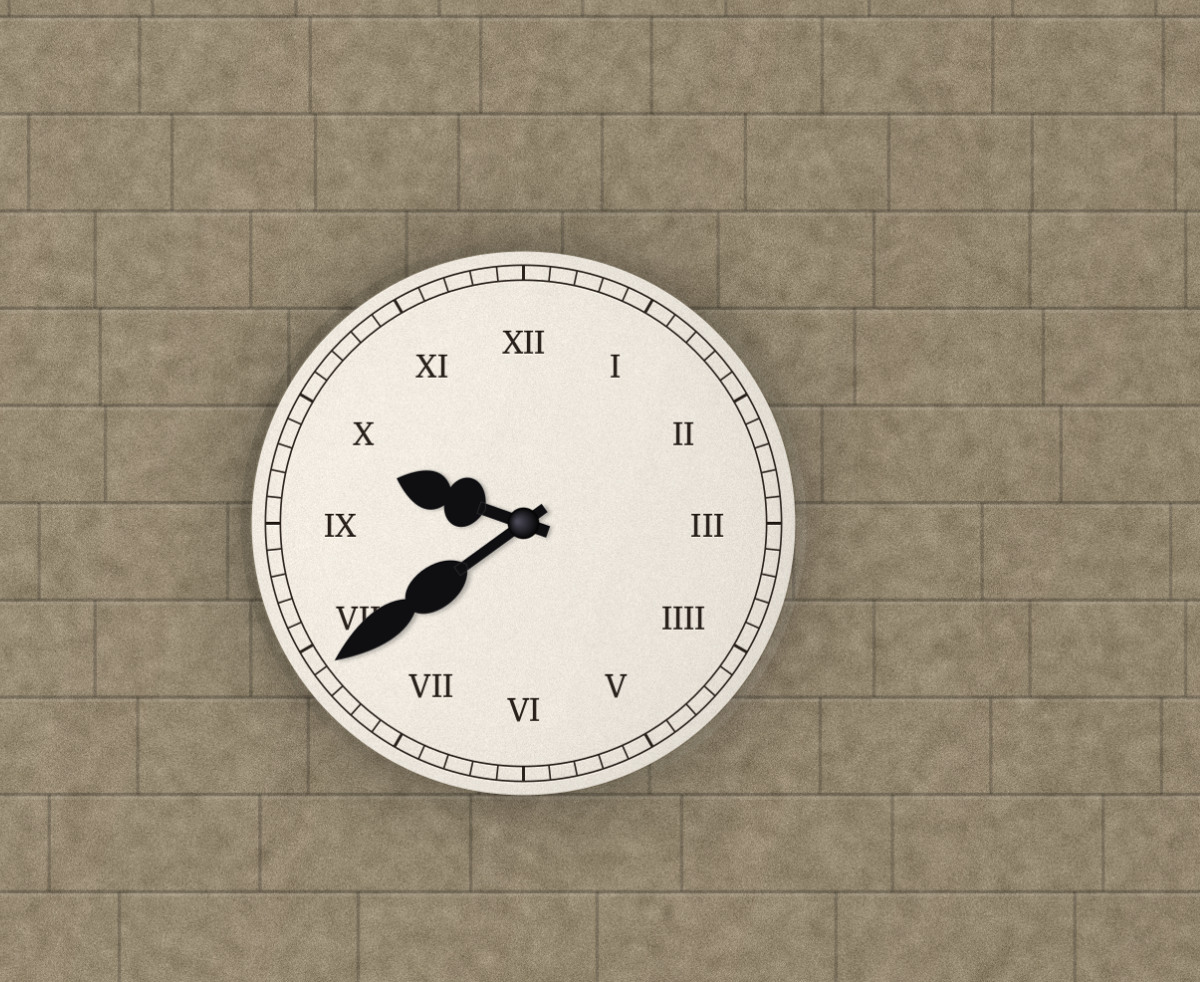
9:39
